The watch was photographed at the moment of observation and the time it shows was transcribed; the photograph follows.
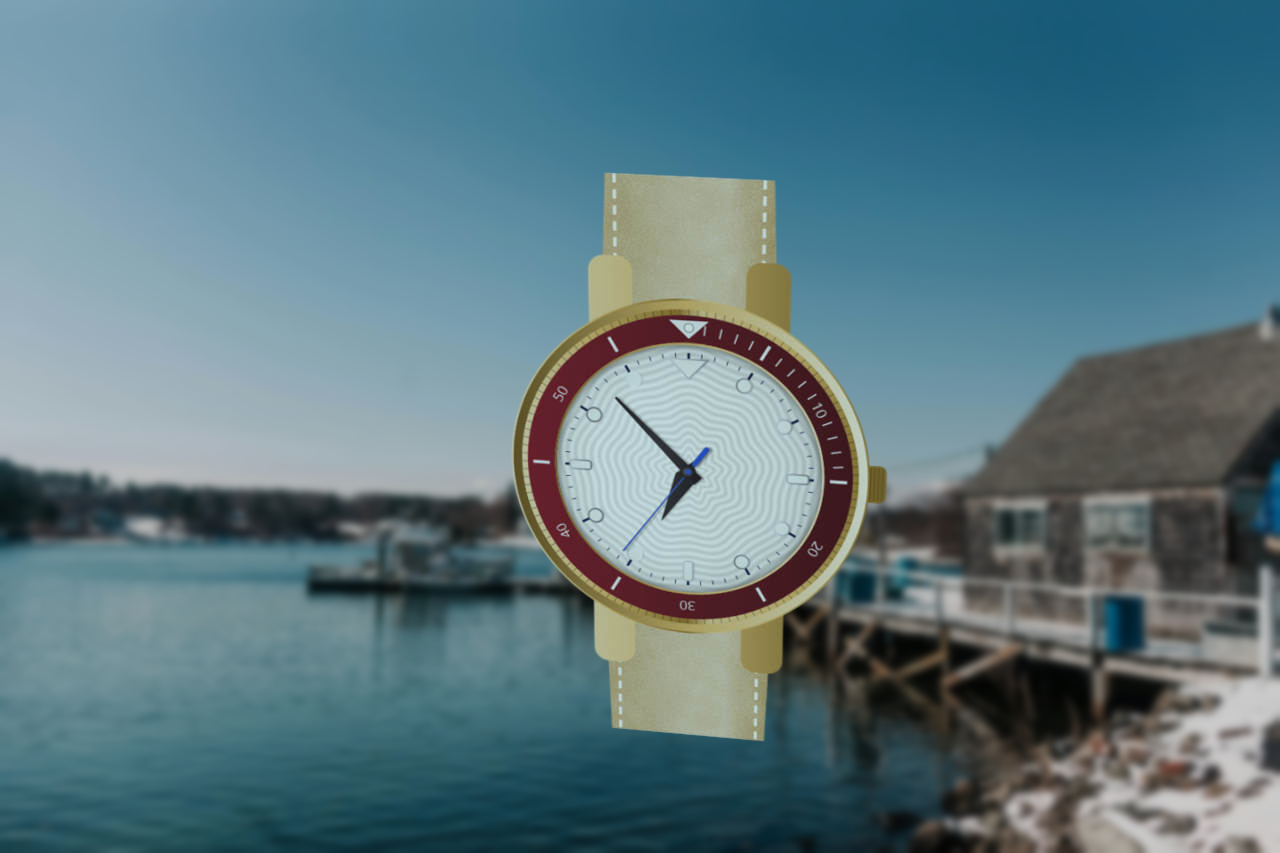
6:52:36
